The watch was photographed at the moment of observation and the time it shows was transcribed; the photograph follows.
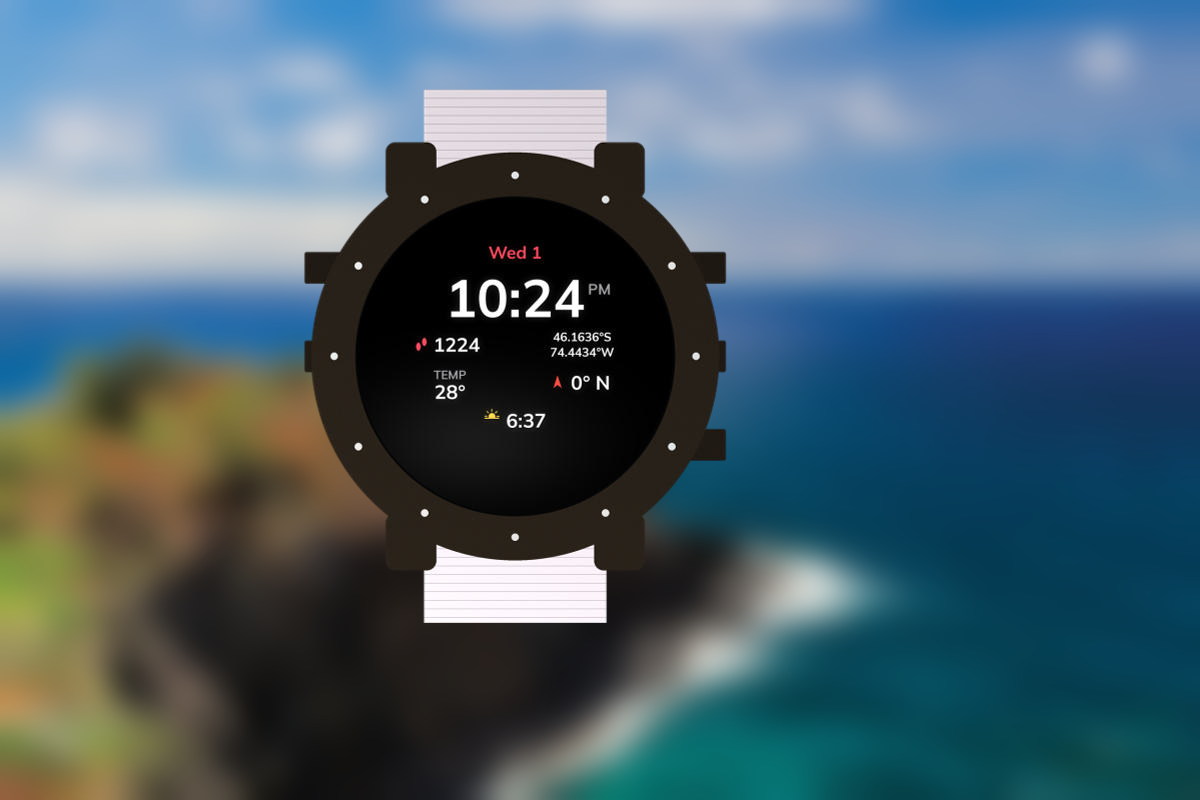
10:24
